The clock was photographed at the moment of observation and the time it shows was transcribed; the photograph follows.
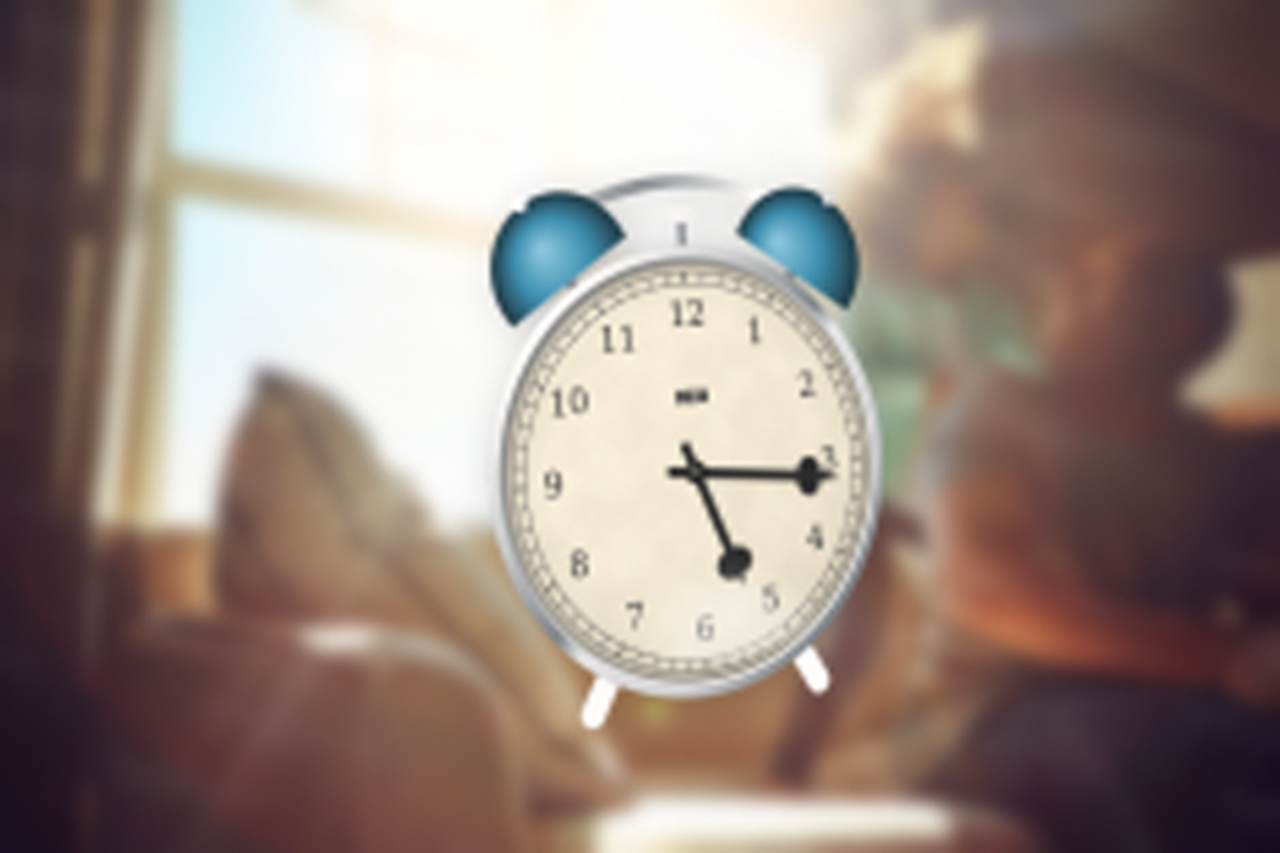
5:16
